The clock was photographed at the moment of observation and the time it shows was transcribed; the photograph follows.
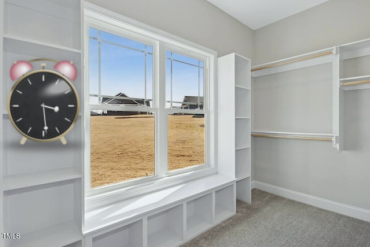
3:29
